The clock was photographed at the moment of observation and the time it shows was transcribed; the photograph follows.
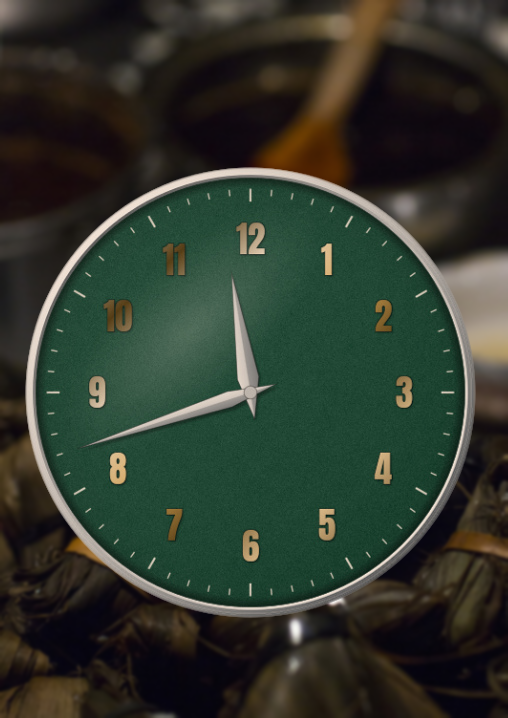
11:42
